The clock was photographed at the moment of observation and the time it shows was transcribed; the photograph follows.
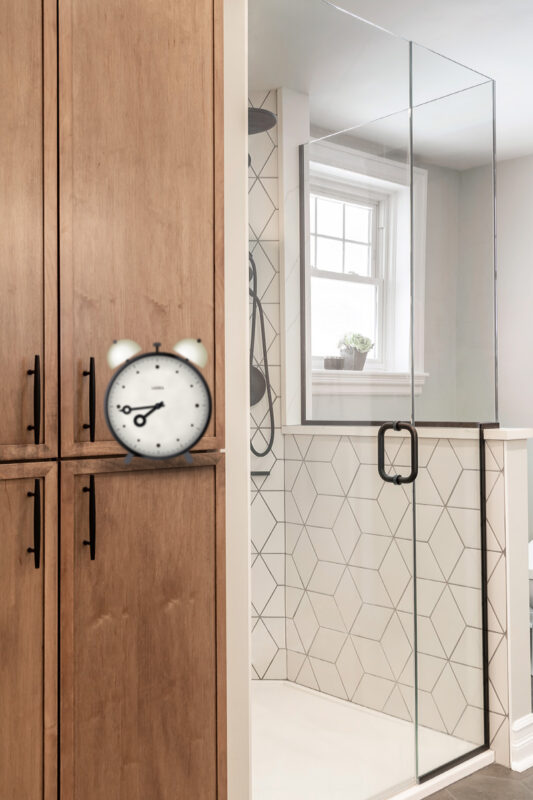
7:44
